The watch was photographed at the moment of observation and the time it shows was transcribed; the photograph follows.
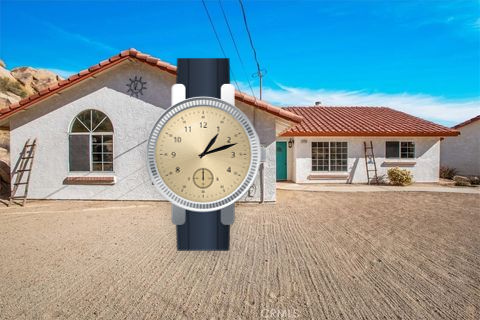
1:12
